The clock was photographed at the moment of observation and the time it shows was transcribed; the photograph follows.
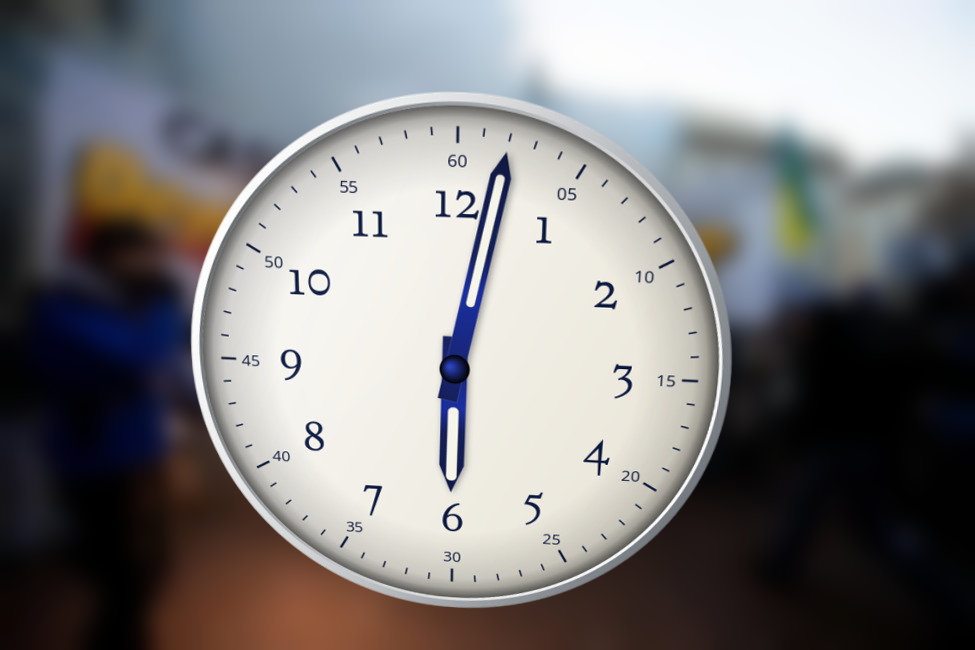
6:02
